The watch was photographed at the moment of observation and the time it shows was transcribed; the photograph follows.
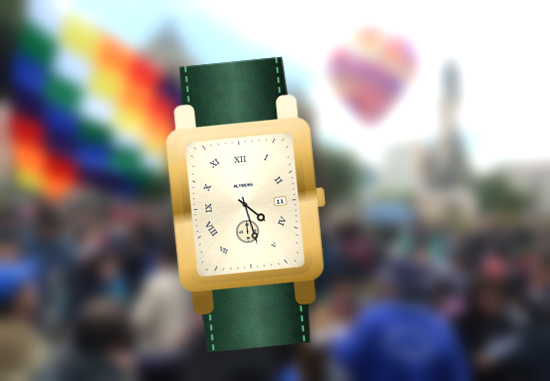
4:28
